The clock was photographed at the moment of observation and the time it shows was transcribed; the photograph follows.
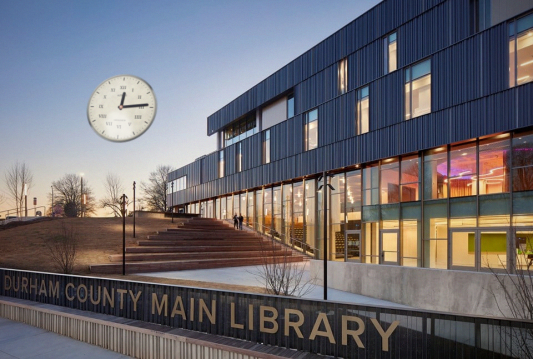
12:14
